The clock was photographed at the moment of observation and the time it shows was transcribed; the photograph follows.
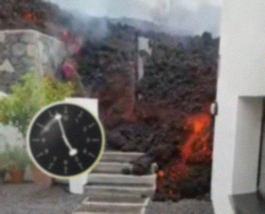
4:57
